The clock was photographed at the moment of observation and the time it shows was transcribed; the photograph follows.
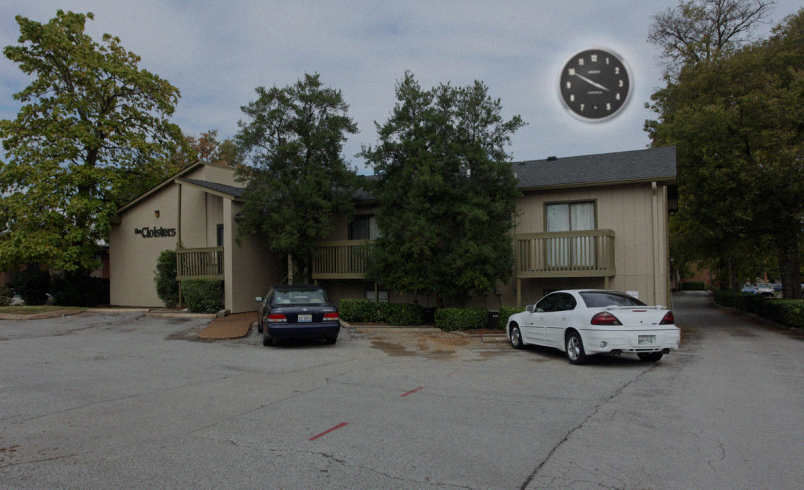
3:50
